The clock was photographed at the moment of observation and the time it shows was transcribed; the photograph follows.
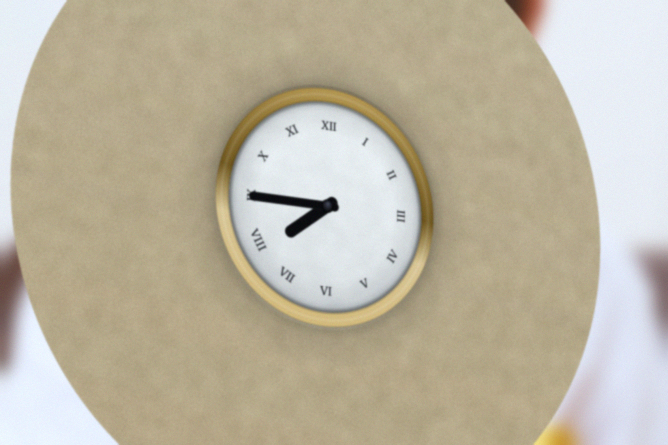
7:45
